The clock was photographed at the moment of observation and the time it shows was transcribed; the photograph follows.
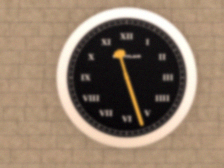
11:27
